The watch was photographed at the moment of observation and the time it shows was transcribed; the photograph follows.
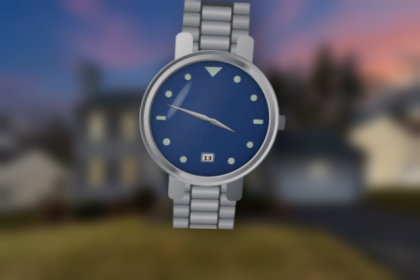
3:48
